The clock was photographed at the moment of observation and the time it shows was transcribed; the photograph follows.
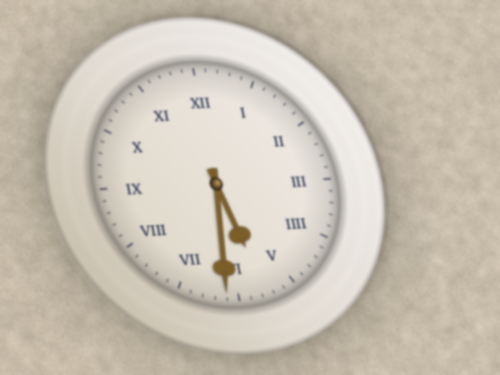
5:31
